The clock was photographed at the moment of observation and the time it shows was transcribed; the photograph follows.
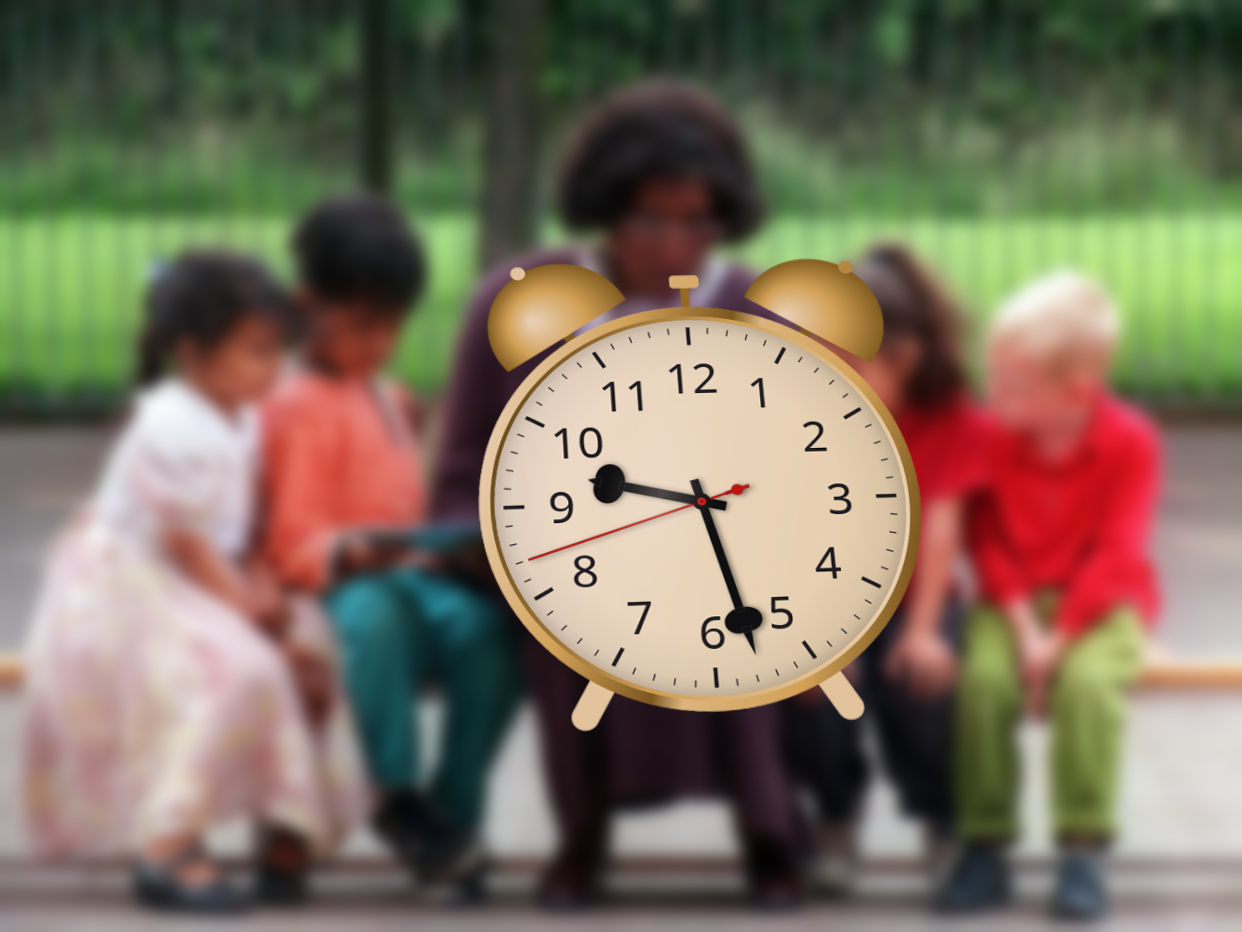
9:27:42
